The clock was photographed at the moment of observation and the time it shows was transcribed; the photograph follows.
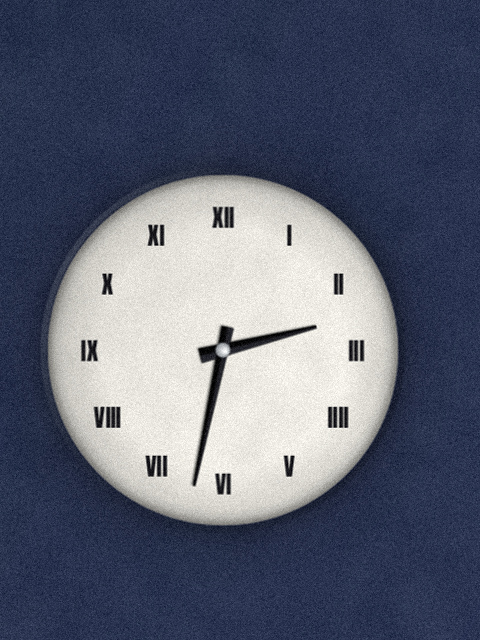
2:32
